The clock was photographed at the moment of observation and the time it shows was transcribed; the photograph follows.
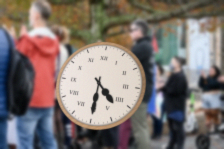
4:30
